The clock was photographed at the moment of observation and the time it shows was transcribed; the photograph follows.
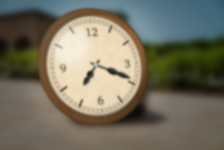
7:19
